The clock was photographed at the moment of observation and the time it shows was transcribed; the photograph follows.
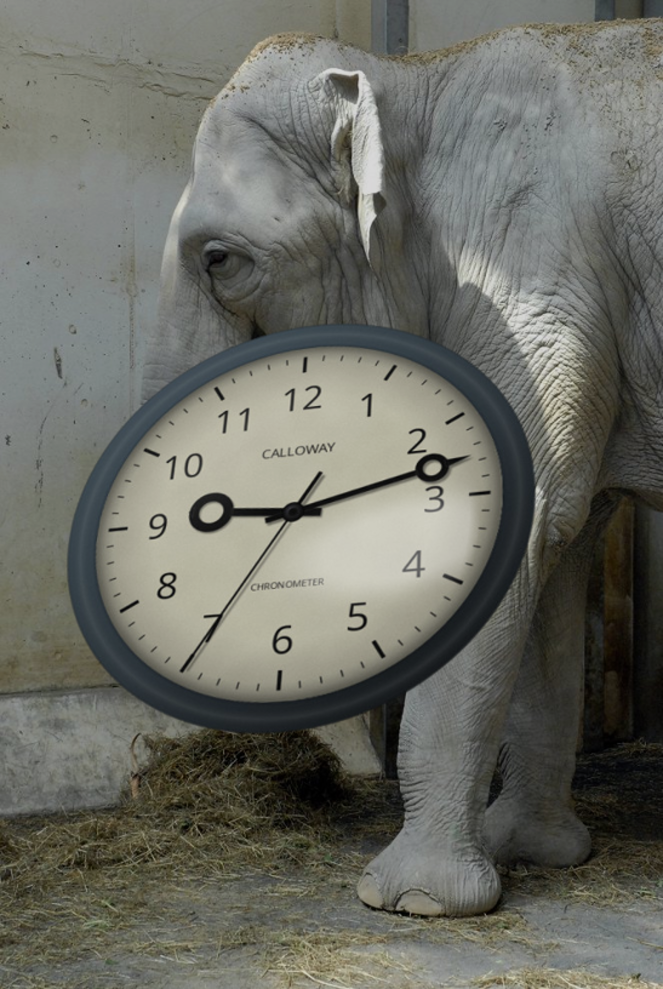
9:12:35
